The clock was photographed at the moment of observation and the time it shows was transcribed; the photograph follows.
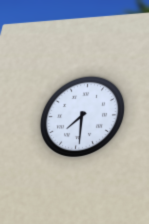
7:29
